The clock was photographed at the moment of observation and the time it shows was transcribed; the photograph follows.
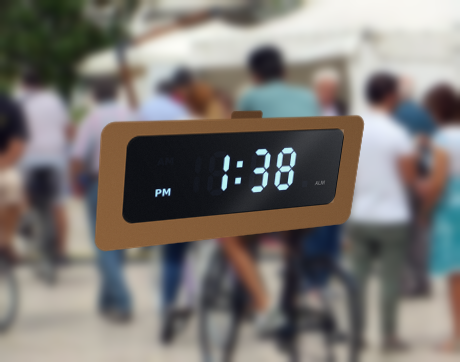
1:38
